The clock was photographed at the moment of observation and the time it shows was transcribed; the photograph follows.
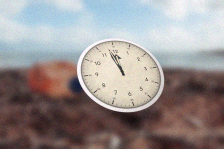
11:58
